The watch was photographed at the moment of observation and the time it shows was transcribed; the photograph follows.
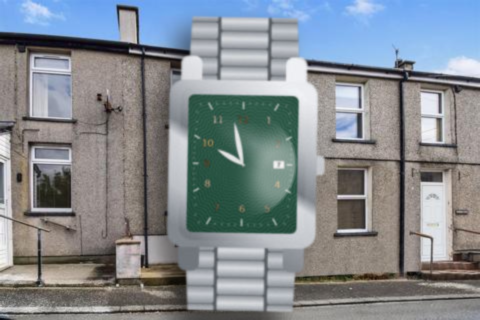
9:58
